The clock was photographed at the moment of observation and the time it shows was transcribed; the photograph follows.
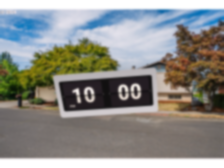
10:00
